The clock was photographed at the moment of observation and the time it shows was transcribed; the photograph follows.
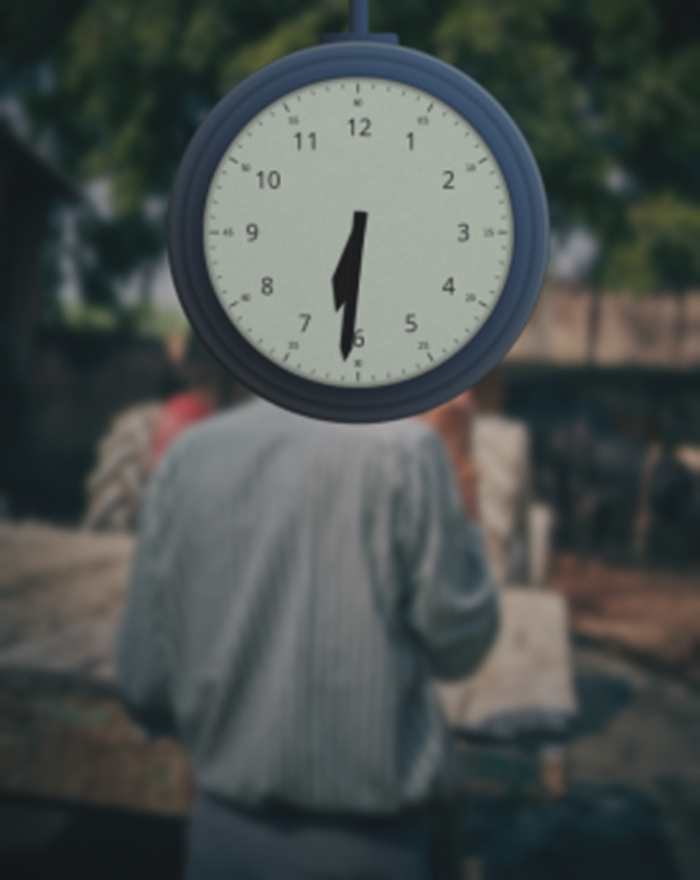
6:31
